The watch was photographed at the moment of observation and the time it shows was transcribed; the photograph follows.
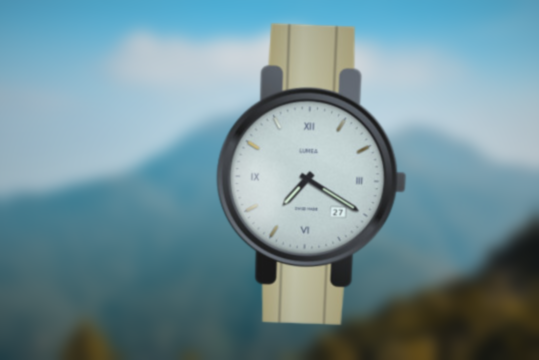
7:20
